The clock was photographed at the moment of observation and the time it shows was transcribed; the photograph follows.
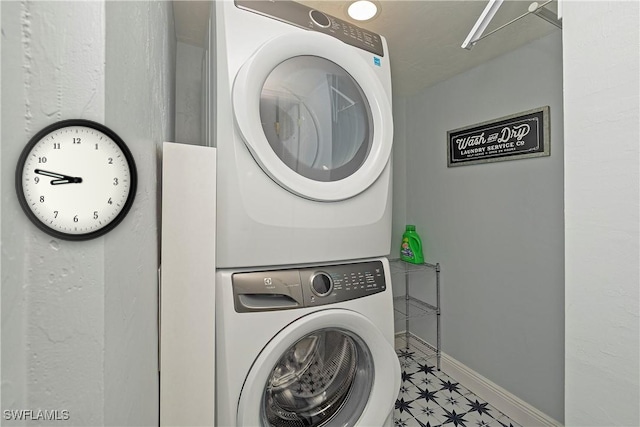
8:47
